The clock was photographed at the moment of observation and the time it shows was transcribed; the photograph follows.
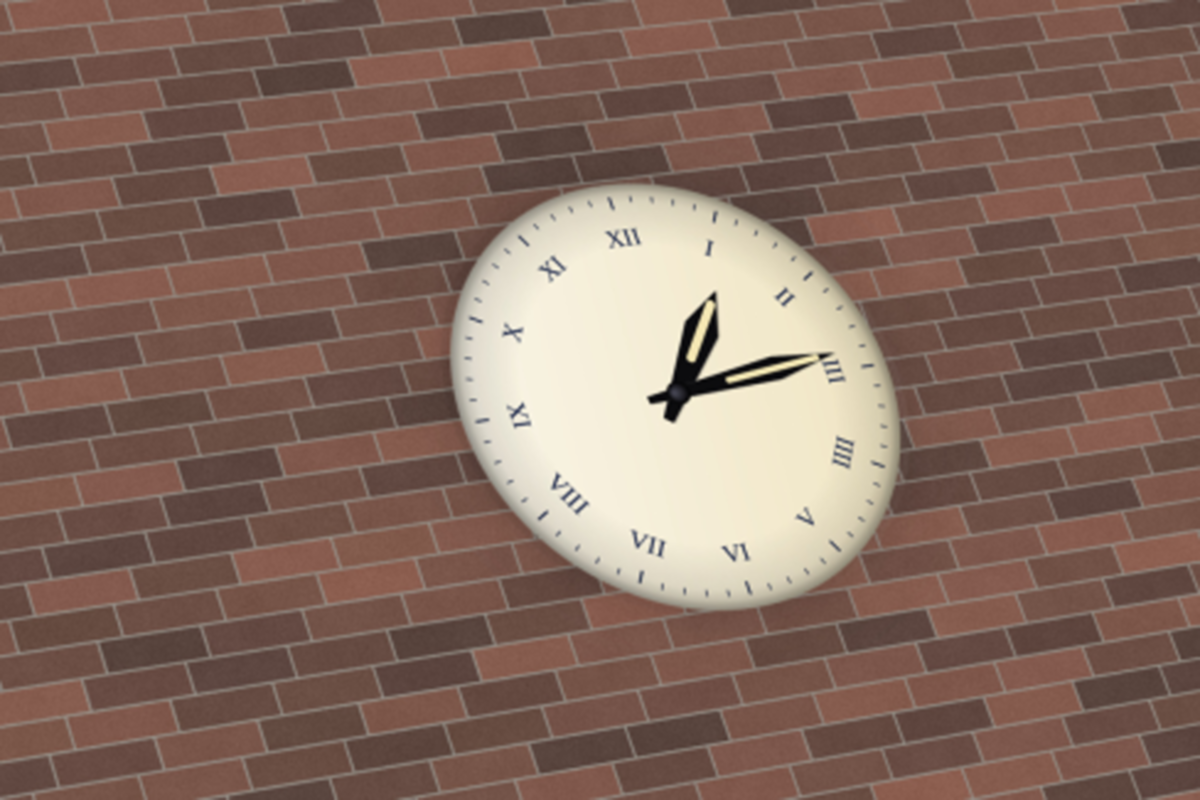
1:14
